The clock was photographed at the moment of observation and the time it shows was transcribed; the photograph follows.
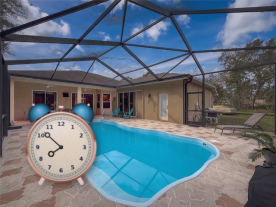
7:52
